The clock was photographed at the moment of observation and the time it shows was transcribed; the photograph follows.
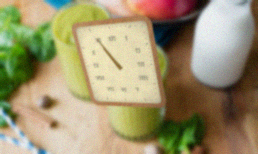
10:55
